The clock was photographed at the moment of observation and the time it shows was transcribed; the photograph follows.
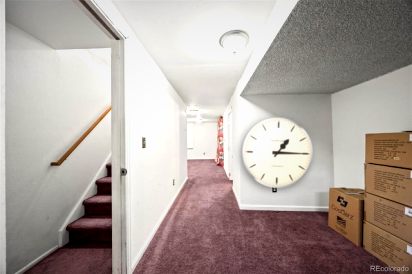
1:15
